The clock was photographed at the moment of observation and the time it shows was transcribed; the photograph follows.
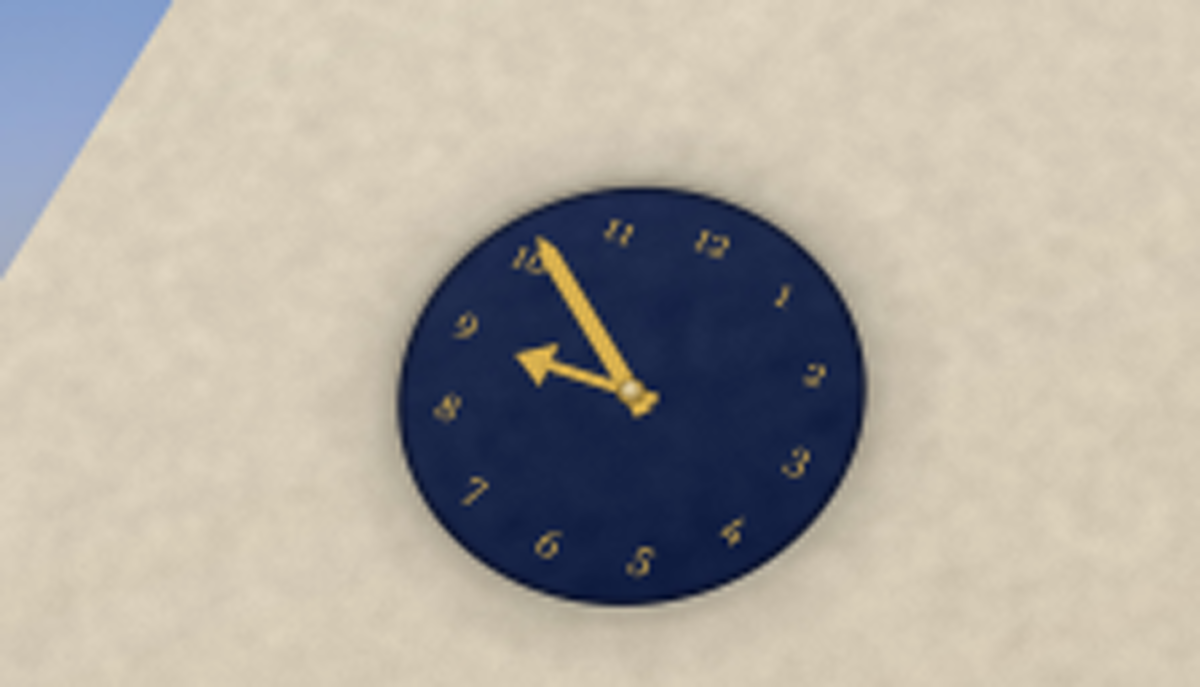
8:51
